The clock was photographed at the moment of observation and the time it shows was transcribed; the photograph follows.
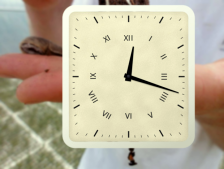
12:18
